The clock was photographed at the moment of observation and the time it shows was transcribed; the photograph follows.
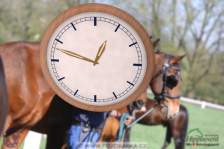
12:48
